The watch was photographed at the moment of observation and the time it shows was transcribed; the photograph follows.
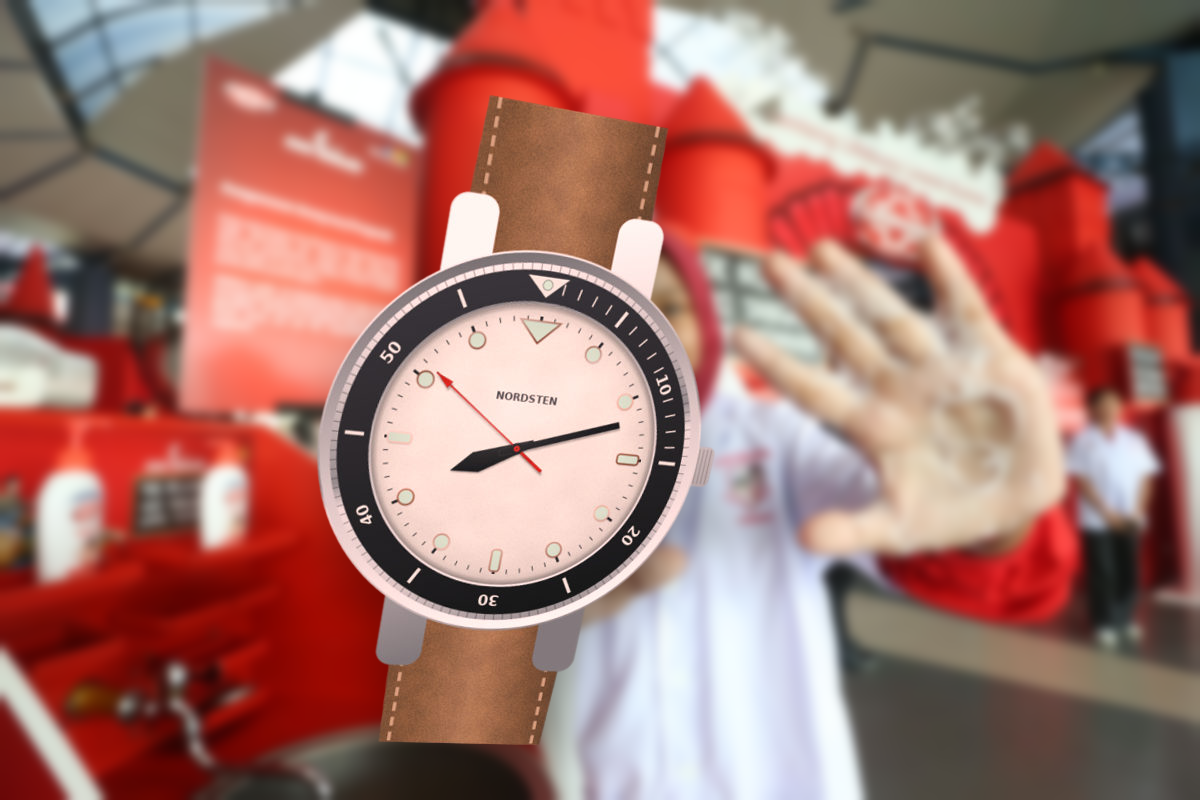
8:11:51
